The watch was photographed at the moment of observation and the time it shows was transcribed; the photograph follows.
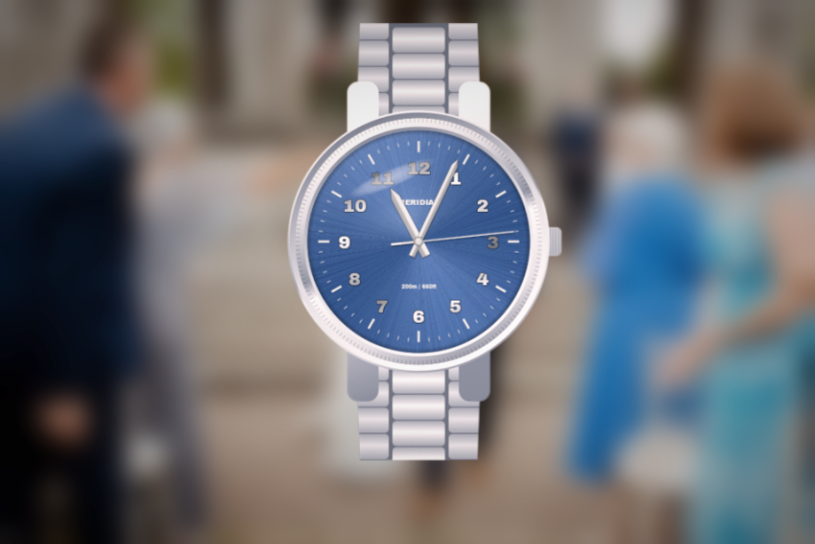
11:04:14
